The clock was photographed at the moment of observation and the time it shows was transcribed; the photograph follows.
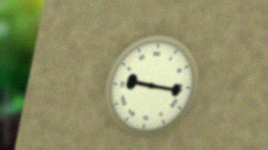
9:16
